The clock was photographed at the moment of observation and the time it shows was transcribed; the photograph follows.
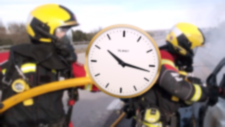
10:17
